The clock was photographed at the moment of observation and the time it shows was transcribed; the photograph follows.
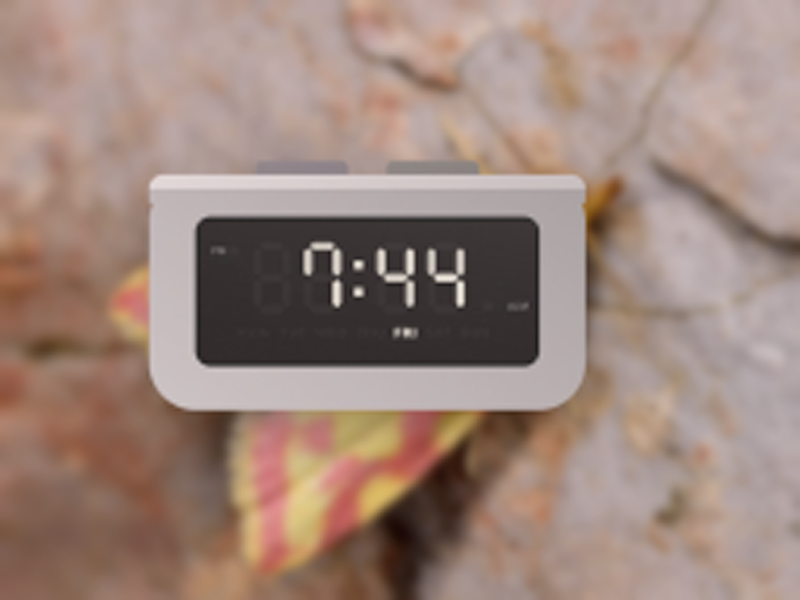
7:44
